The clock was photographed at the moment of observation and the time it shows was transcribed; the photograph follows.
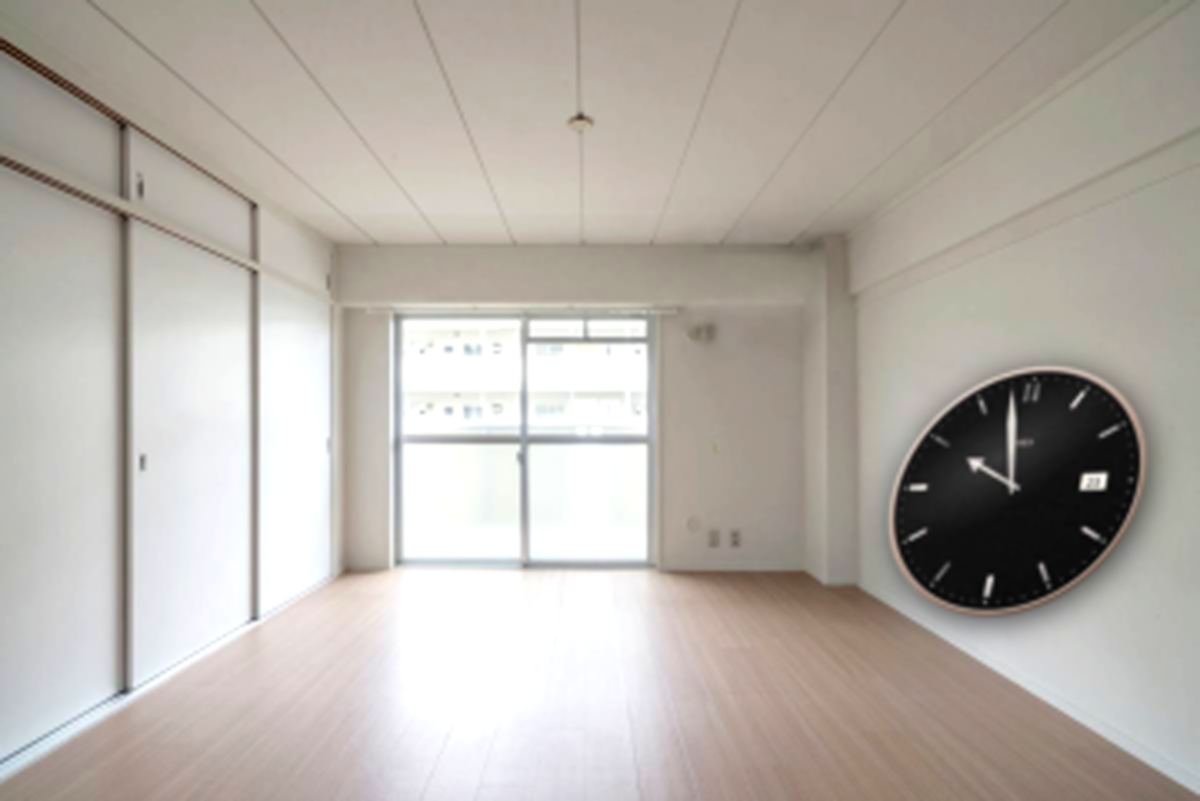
9:58
